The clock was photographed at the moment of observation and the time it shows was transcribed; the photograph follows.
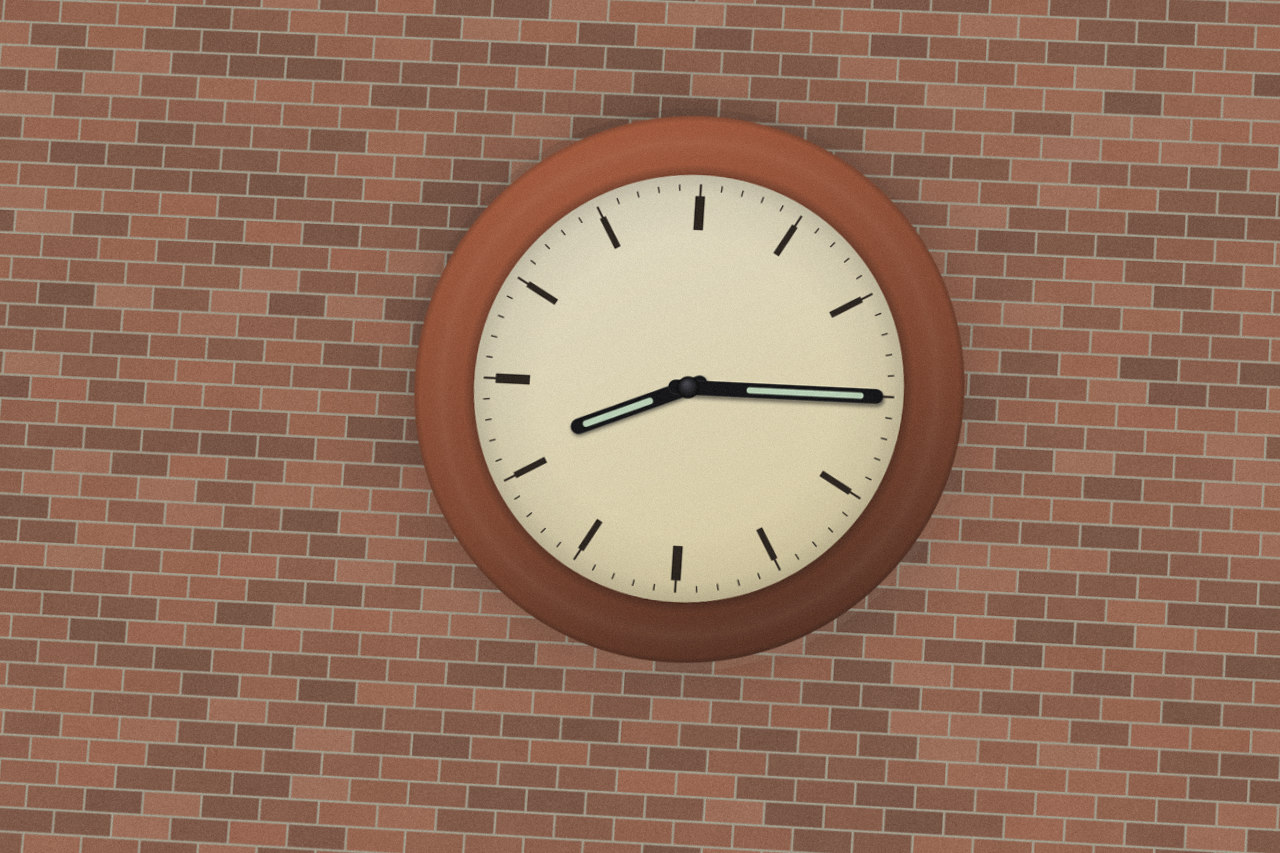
8:15
